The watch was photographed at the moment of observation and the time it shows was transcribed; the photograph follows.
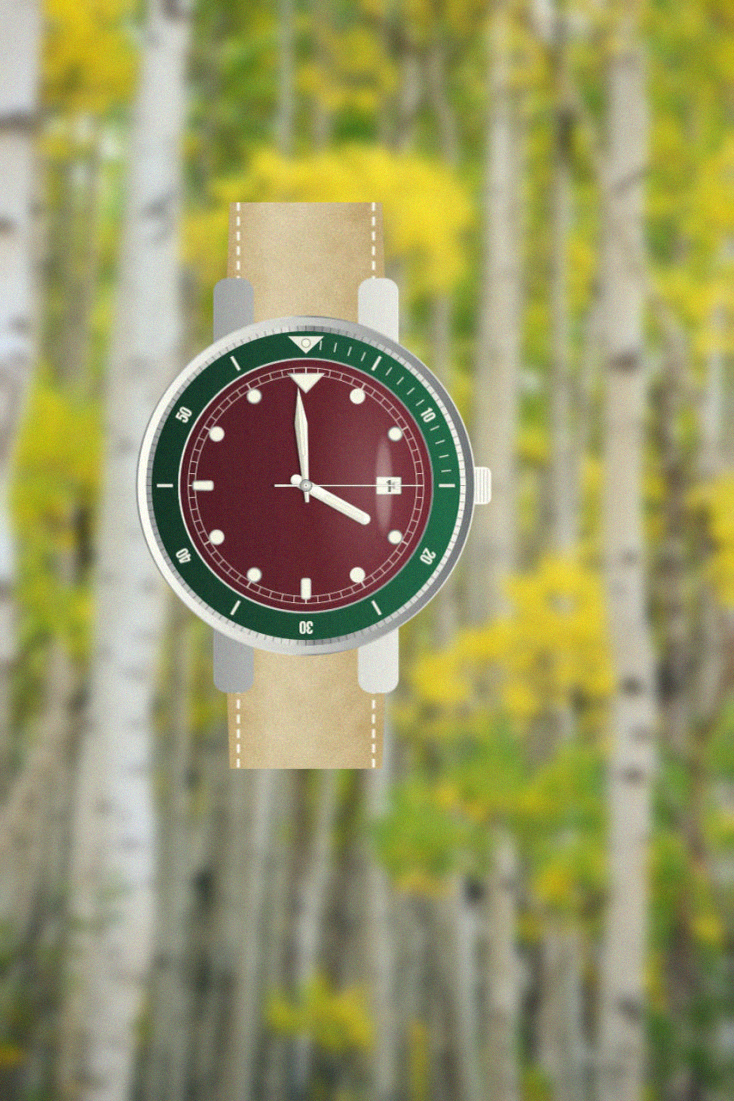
3:59:15
